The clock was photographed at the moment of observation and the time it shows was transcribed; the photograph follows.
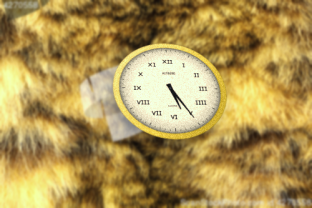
5:25
